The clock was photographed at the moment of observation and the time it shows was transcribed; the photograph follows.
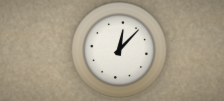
12:06
